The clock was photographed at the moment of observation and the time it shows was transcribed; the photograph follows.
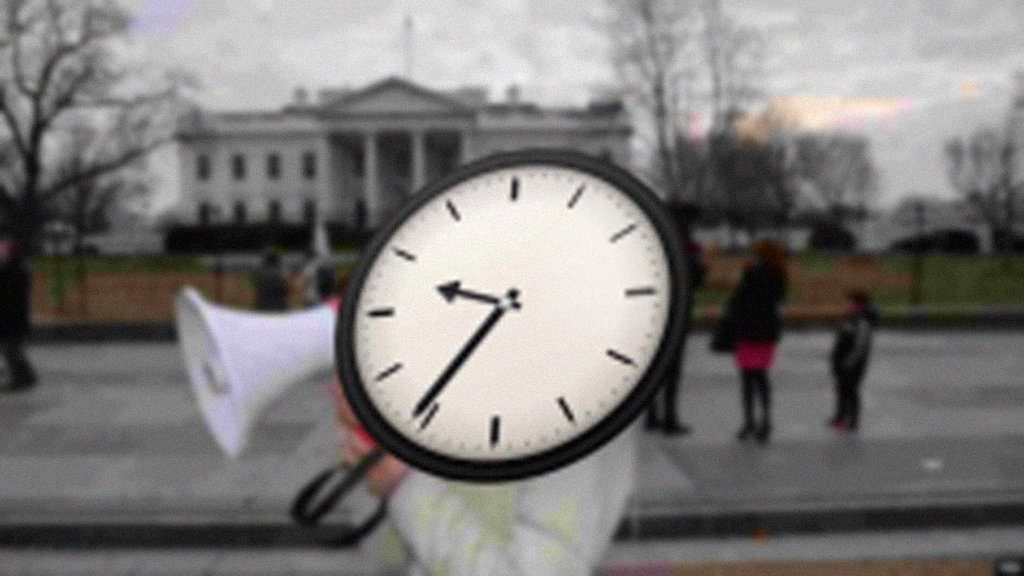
9:36
